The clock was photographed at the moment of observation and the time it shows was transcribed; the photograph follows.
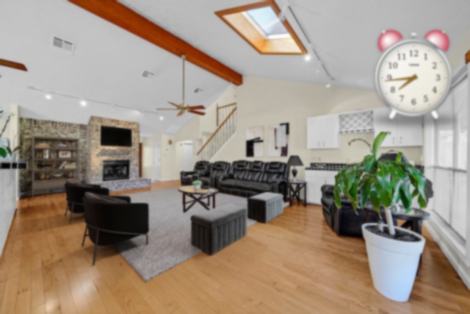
7:44
